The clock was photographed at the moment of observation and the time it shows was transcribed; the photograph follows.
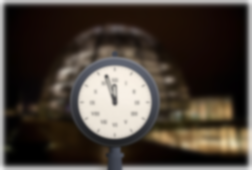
11:57
